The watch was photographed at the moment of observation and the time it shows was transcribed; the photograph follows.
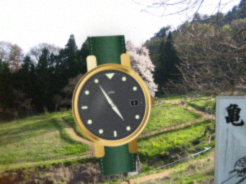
4:55
